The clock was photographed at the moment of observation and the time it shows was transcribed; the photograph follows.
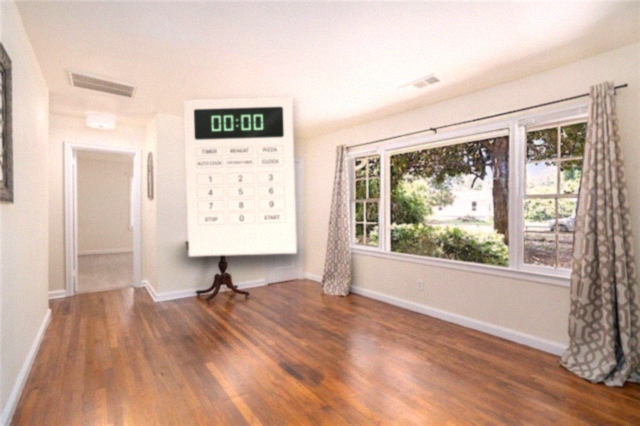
0:00
